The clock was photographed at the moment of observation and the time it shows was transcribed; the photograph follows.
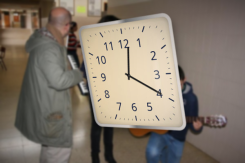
12:20
